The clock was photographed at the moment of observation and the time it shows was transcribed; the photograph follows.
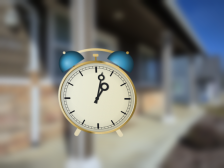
1:02
